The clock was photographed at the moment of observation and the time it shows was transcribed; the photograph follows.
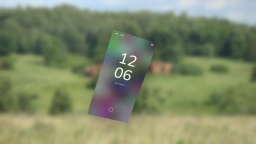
12:06
